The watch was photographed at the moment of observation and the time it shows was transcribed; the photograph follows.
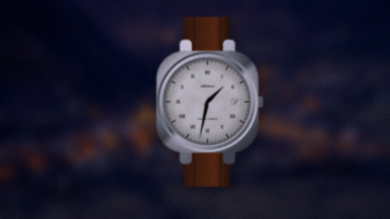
1:32
